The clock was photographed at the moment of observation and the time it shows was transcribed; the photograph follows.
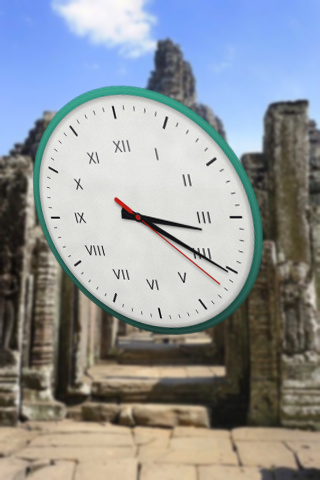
3:20:22
